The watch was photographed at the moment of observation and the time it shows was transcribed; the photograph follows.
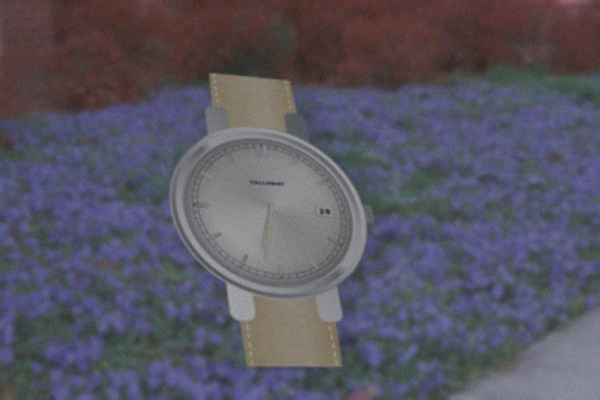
6:32
